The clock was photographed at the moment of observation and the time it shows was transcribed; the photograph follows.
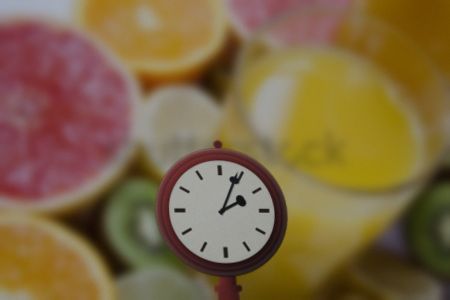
2:04
